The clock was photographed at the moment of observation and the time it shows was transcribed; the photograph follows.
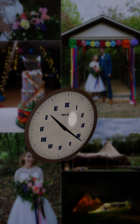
10:21
